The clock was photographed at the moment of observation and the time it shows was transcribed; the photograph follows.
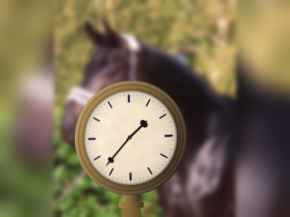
1:37
